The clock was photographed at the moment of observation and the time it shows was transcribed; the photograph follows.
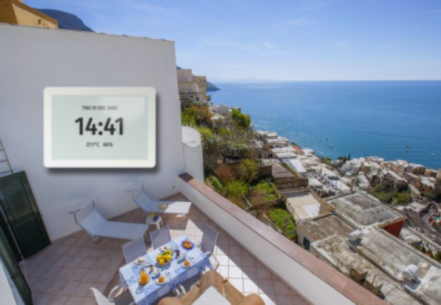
14:41
